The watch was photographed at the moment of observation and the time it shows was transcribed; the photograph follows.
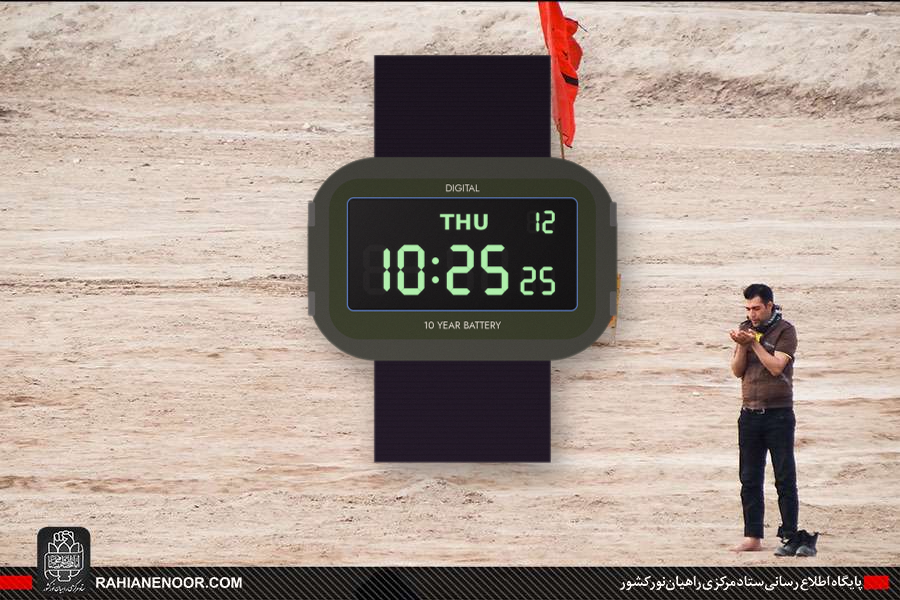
10:25:25
